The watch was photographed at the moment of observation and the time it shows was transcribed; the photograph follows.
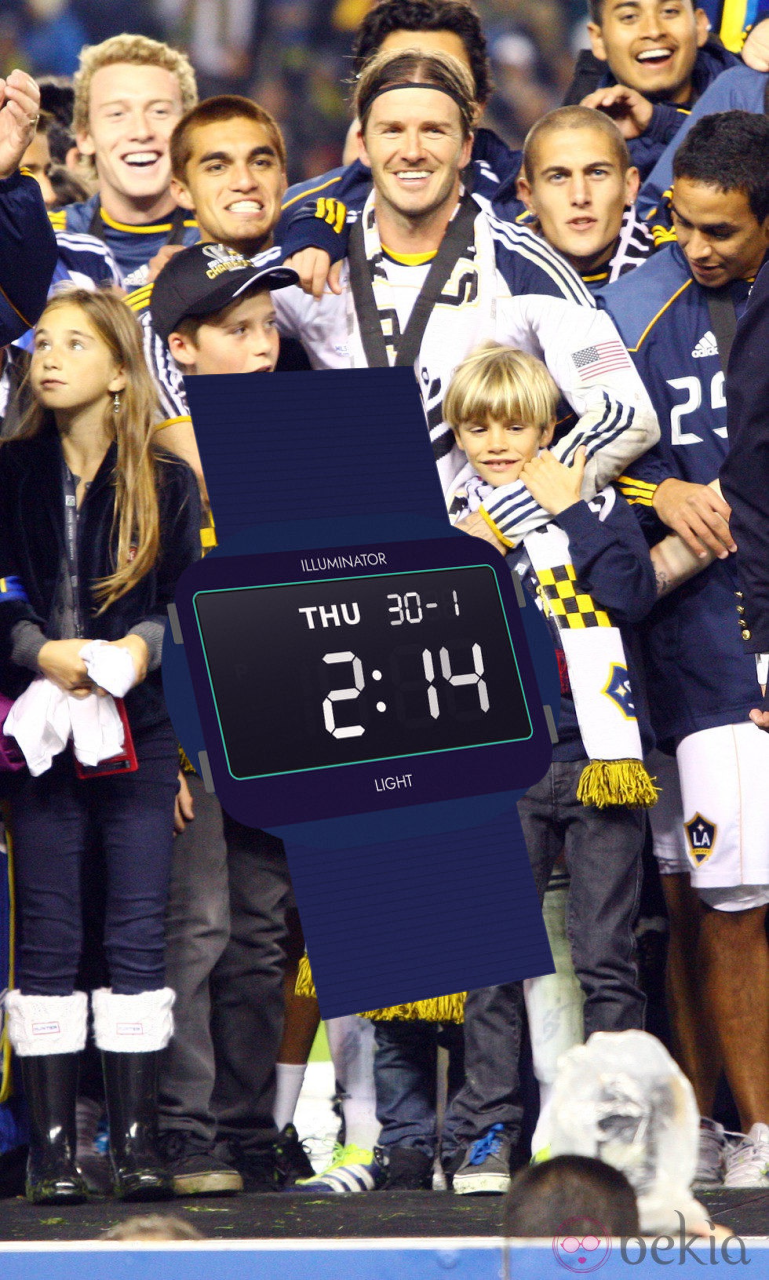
2:14
